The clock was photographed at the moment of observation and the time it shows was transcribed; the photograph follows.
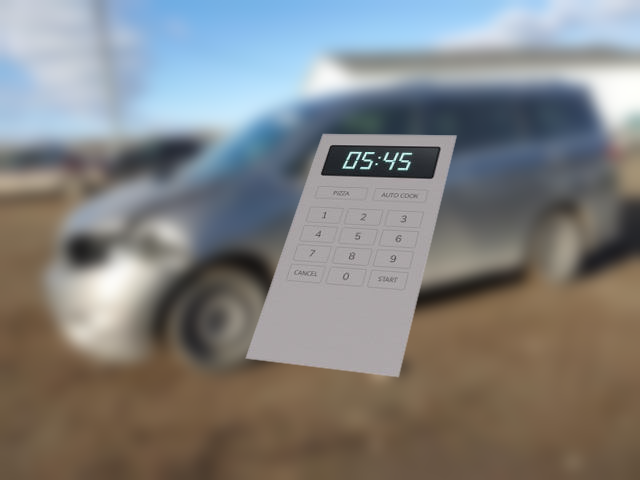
5:45
